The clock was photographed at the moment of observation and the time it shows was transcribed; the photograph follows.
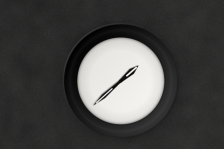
1:38
